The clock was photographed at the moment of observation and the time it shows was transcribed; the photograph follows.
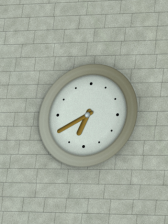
6:40
